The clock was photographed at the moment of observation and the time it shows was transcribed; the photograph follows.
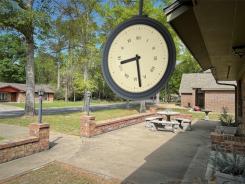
8:28
